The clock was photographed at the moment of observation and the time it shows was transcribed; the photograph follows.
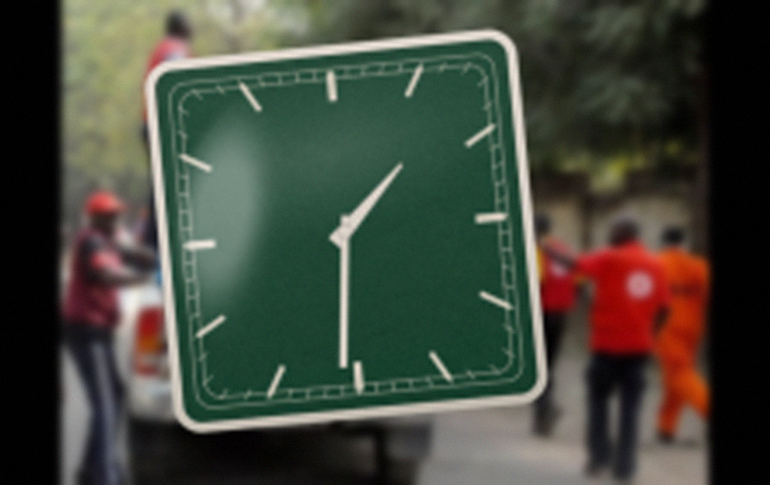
1:31
